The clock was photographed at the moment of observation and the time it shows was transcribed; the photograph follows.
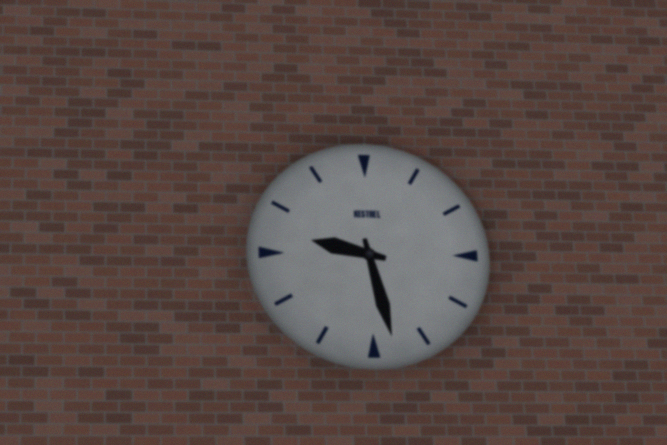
9:28
